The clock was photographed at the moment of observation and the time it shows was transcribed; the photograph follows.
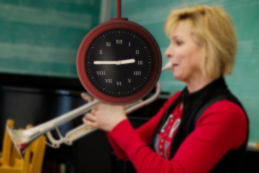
2:45
